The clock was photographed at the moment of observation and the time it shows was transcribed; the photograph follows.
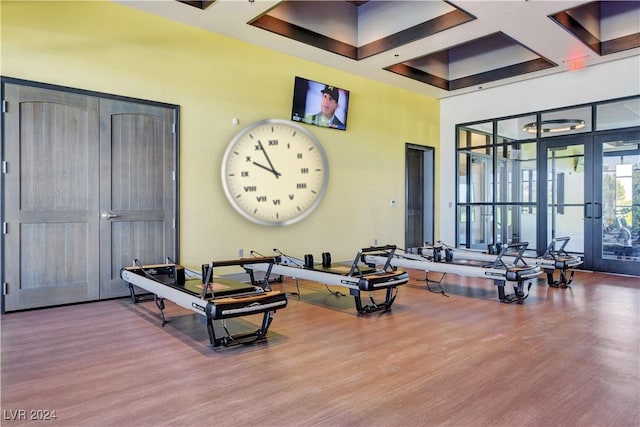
9:56
